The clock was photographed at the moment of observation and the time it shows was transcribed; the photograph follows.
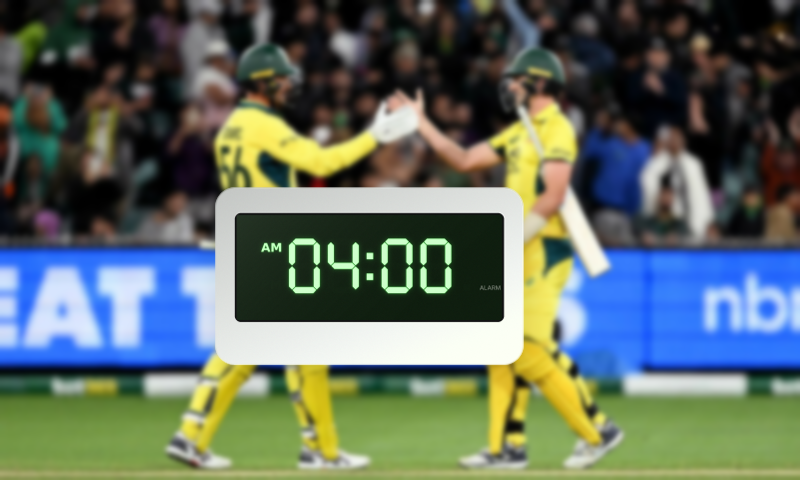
4:00
